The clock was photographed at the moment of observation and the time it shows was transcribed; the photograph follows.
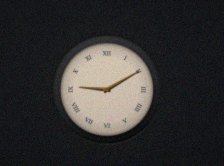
9:10
